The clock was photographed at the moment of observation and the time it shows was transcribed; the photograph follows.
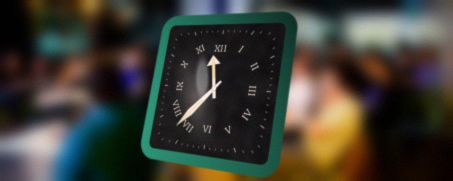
11:37
